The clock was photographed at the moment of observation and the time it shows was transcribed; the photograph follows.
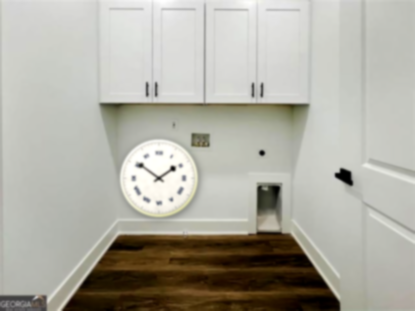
1:51
